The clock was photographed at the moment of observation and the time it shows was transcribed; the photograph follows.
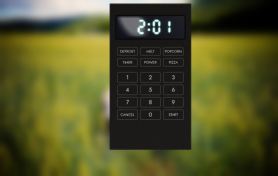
2:01
